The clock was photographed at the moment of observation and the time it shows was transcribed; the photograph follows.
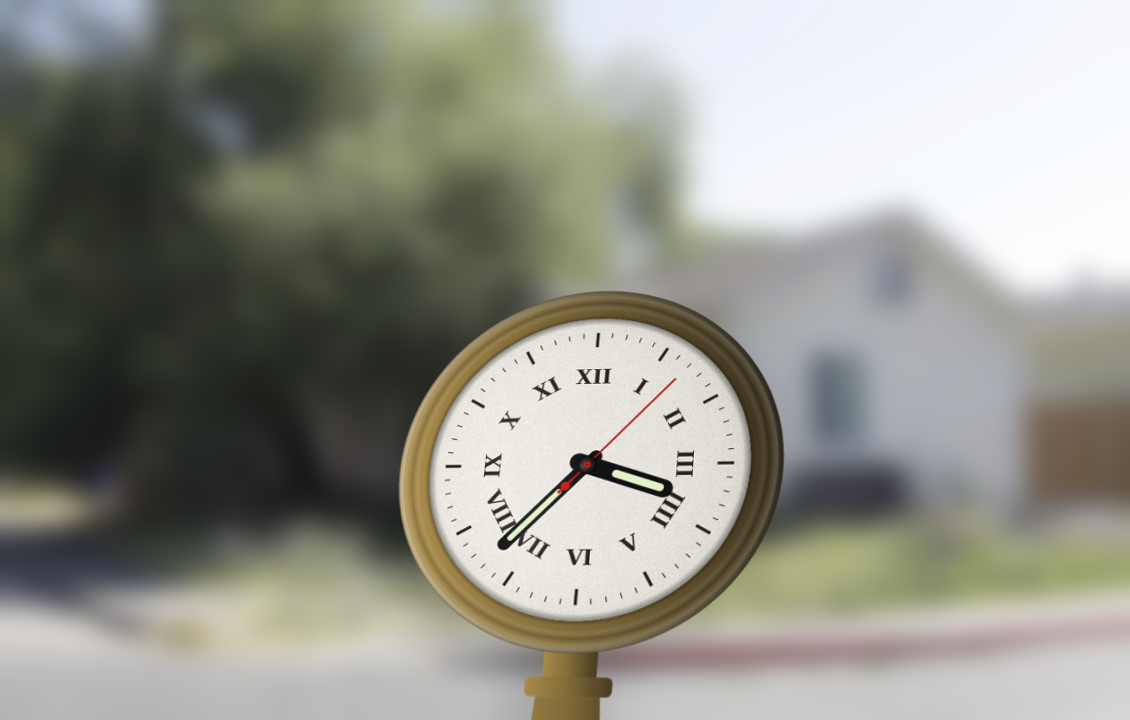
3:37:07
